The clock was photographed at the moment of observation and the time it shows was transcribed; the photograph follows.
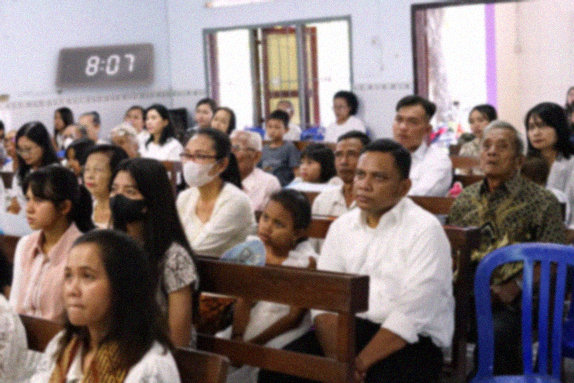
8:07
